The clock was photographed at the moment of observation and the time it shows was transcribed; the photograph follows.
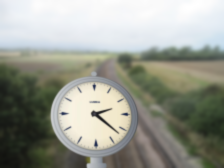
2:22
